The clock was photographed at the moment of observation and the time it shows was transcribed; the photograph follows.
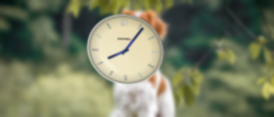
8:06
